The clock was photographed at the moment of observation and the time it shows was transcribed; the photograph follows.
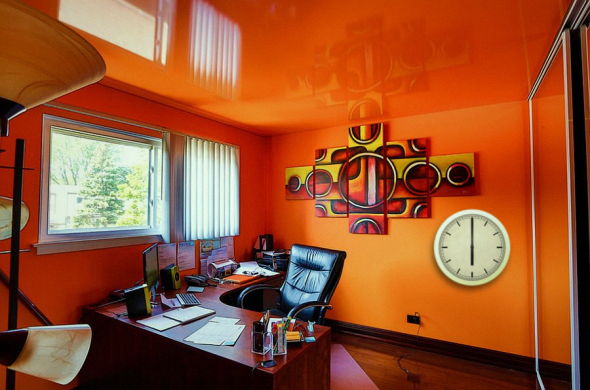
6:00
